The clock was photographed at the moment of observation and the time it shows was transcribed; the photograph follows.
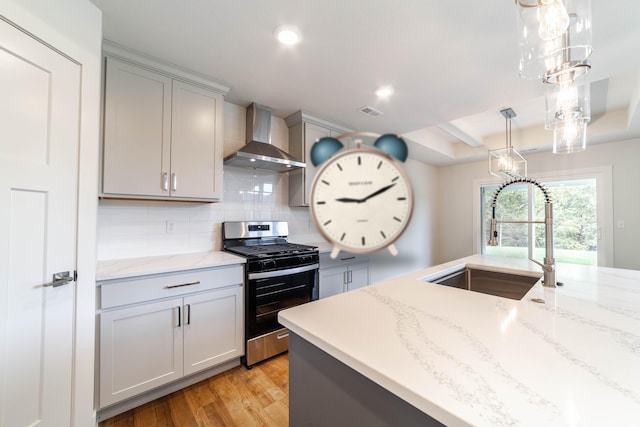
9:11
